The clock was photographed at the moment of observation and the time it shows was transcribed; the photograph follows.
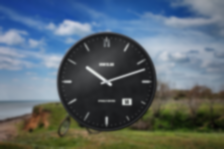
10:12
